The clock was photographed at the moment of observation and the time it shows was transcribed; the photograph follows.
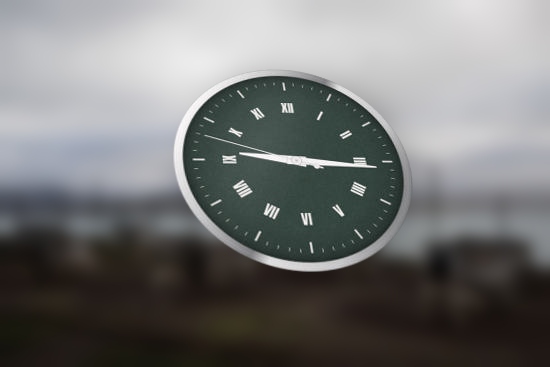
9:15:48
